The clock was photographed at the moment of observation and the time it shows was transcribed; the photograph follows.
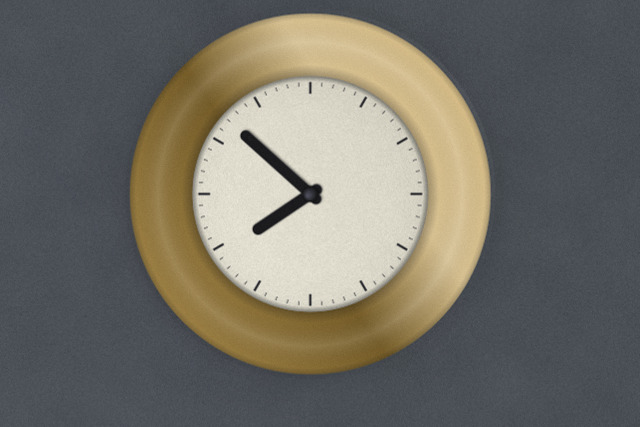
7:52
